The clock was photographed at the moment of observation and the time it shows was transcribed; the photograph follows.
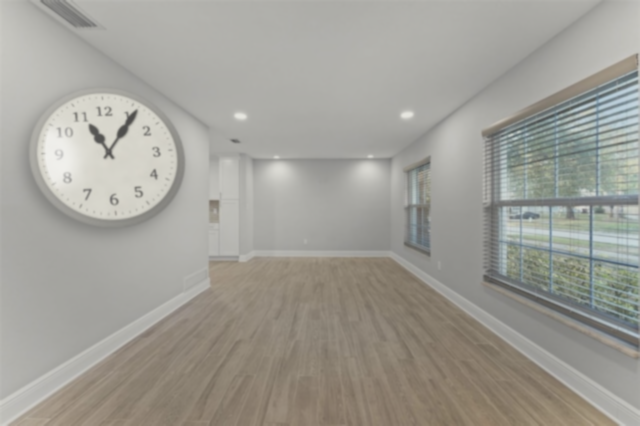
11:06
